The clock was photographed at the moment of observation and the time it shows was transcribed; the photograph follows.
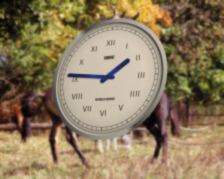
1:46
